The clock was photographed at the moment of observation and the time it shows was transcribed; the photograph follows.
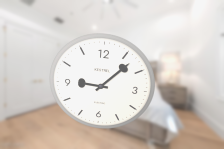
9:07
